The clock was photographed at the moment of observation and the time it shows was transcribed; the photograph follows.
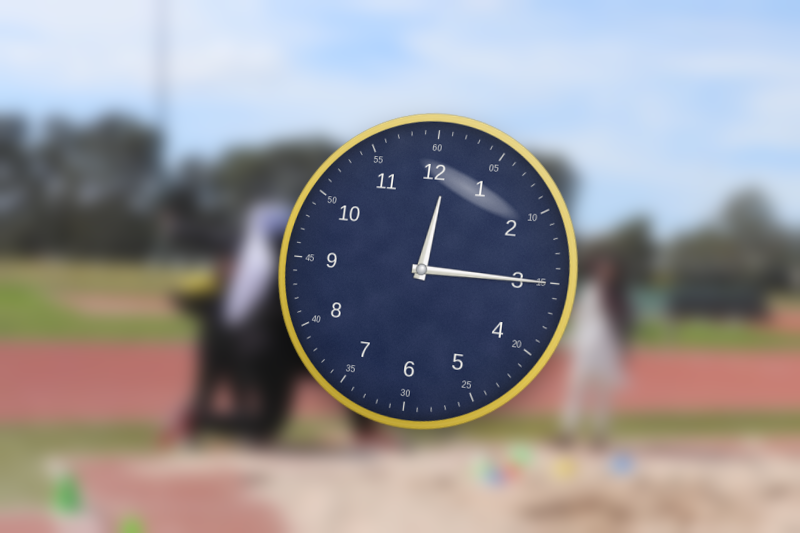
12:15
